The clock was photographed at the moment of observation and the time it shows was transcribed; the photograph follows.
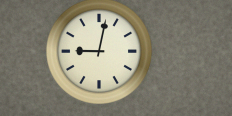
9:02
